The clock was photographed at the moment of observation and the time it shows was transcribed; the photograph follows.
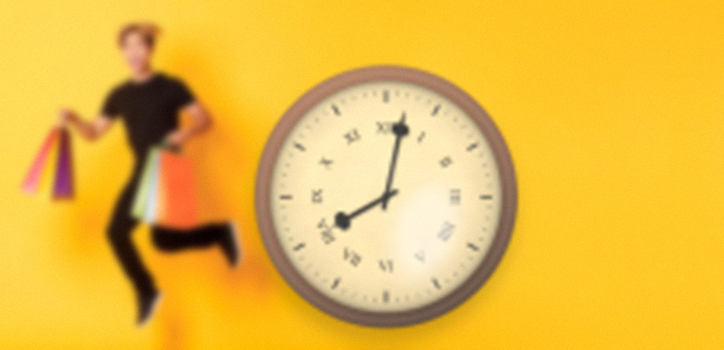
8:02
